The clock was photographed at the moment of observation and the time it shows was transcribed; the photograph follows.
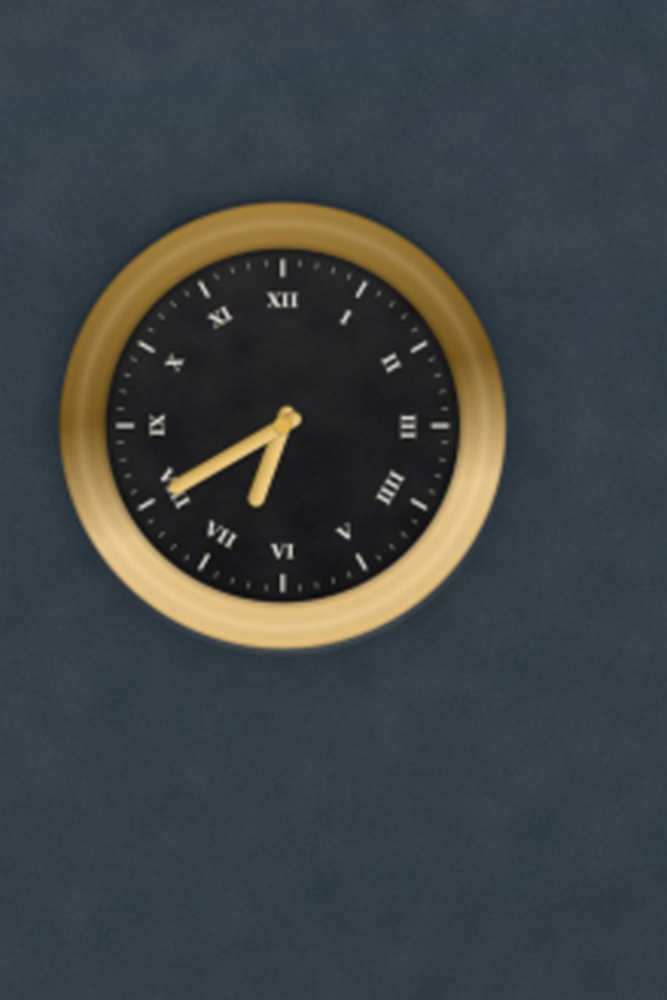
6:40
